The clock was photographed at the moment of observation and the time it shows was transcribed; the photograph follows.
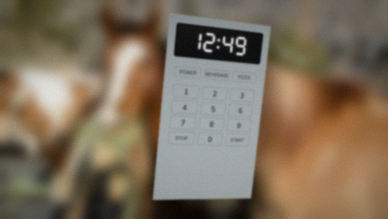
12:49
